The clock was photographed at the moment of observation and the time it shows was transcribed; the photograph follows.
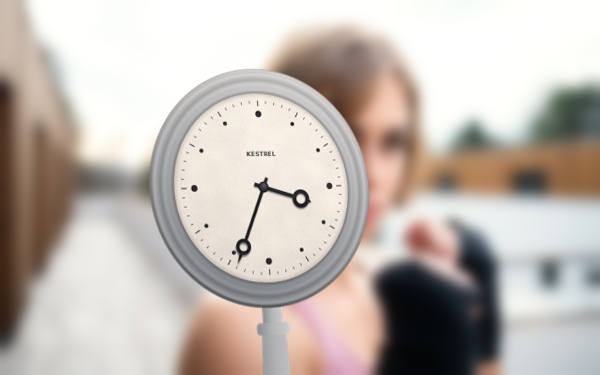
3:34
